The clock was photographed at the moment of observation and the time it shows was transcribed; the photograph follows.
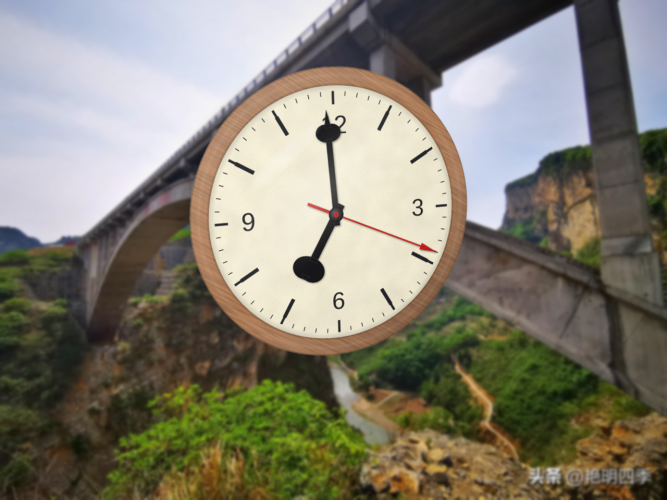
6:59:19
